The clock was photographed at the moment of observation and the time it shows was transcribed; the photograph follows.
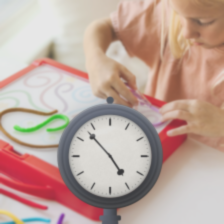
4:53
